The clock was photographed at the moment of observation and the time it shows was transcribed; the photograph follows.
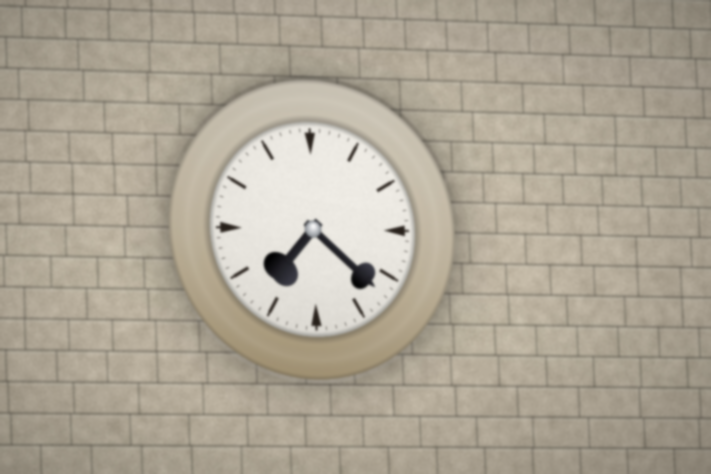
7:22
